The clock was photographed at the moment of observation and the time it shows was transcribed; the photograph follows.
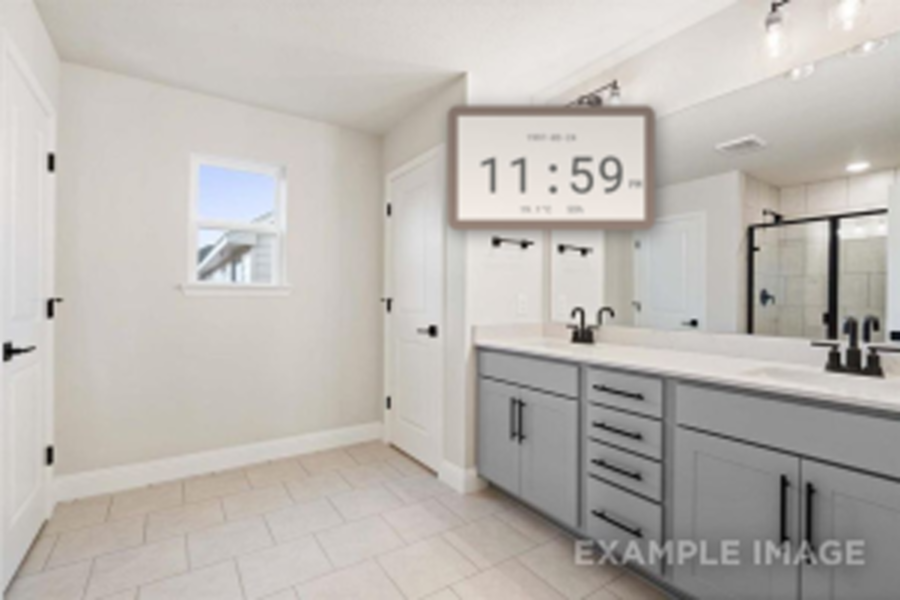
11:59
